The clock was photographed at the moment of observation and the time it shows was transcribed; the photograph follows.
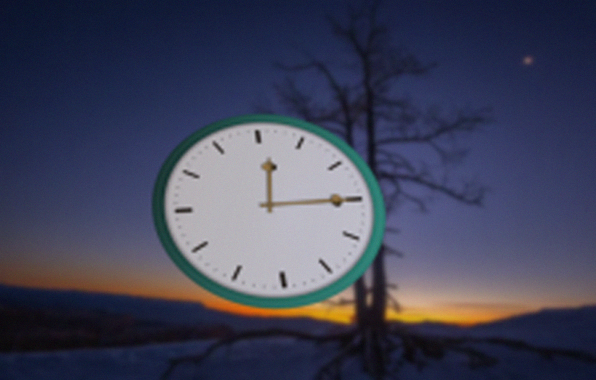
12:15
